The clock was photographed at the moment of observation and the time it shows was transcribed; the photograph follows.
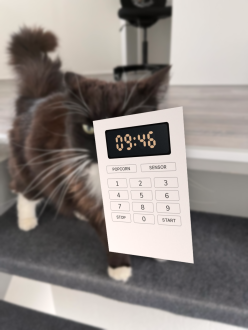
9:46
